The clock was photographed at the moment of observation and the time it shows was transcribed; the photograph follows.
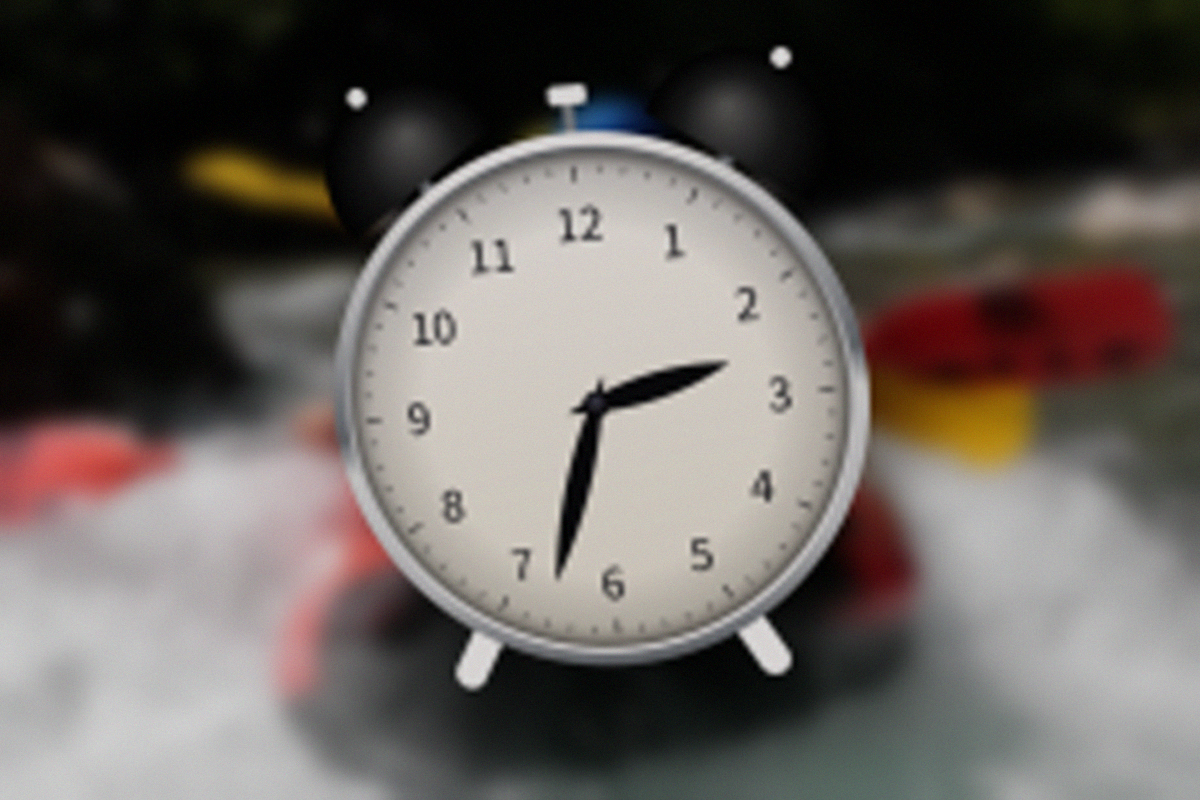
2:33
